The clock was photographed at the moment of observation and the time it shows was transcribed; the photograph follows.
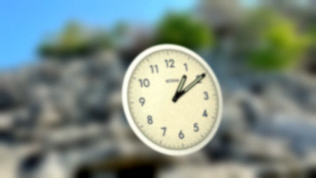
1:10
